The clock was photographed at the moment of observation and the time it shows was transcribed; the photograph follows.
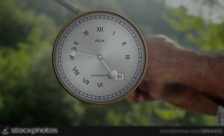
4:47
